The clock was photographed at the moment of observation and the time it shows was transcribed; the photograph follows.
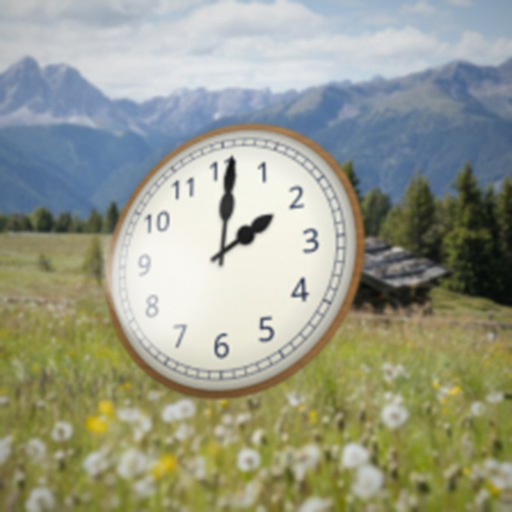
2:01
